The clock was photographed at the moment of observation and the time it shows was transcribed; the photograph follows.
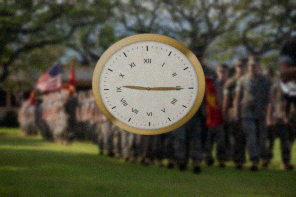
9:15
